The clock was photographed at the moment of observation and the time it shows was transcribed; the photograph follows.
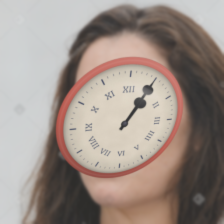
1:05
